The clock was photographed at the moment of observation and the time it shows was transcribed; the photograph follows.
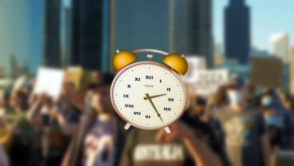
2:25
